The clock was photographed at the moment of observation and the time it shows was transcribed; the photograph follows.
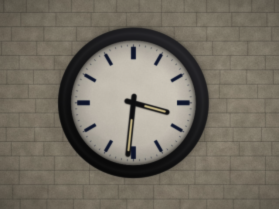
3:31
